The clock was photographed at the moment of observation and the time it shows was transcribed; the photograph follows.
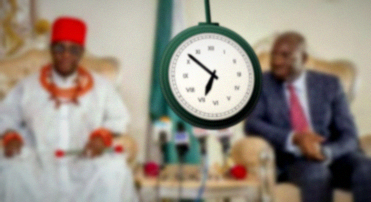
6:52
